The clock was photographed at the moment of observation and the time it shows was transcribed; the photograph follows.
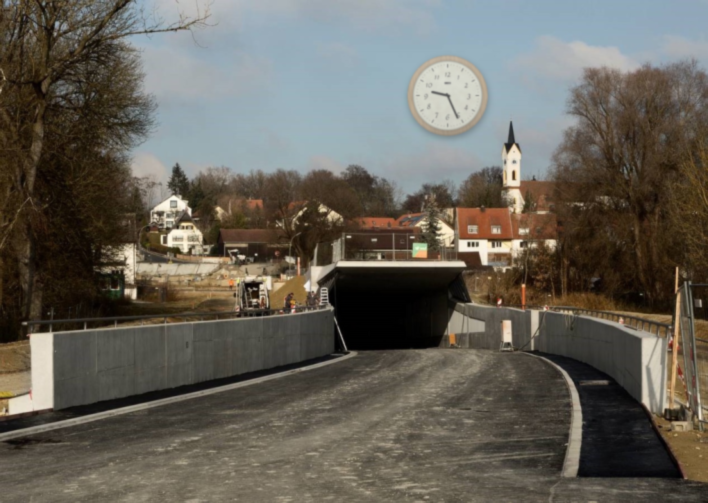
9:26
